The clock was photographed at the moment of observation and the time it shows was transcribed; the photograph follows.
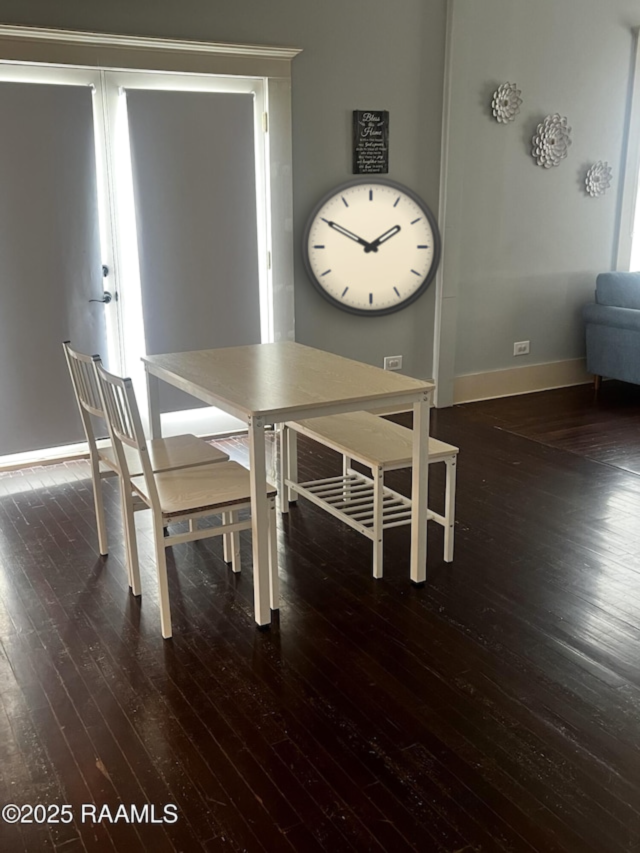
1:50
